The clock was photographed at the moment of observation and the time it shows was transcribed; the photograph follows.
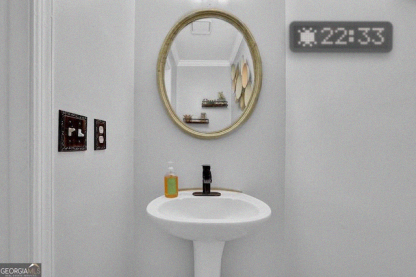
22:33
